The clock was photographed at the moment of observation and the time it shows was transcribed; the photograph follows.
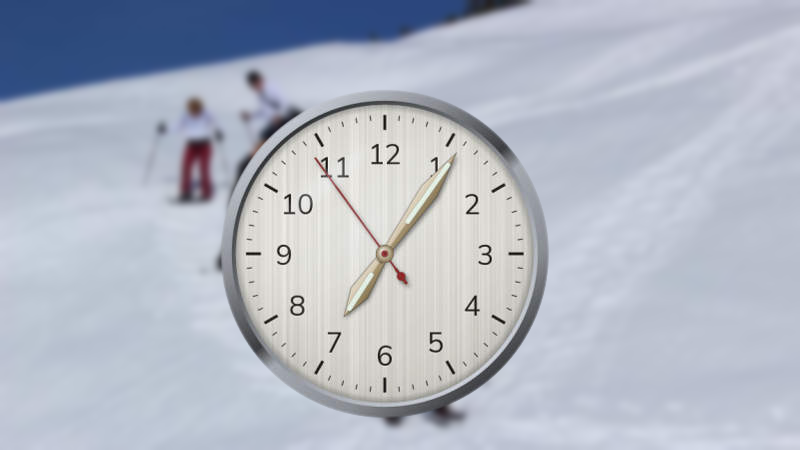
7:05:54
